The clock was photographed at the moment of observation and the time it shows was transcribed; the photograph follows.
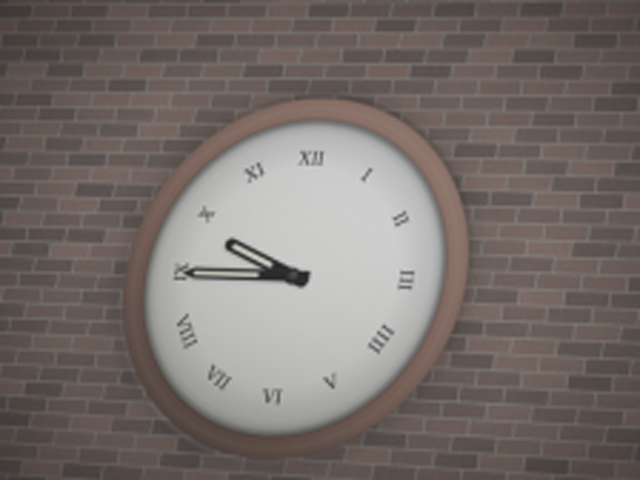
9:45
